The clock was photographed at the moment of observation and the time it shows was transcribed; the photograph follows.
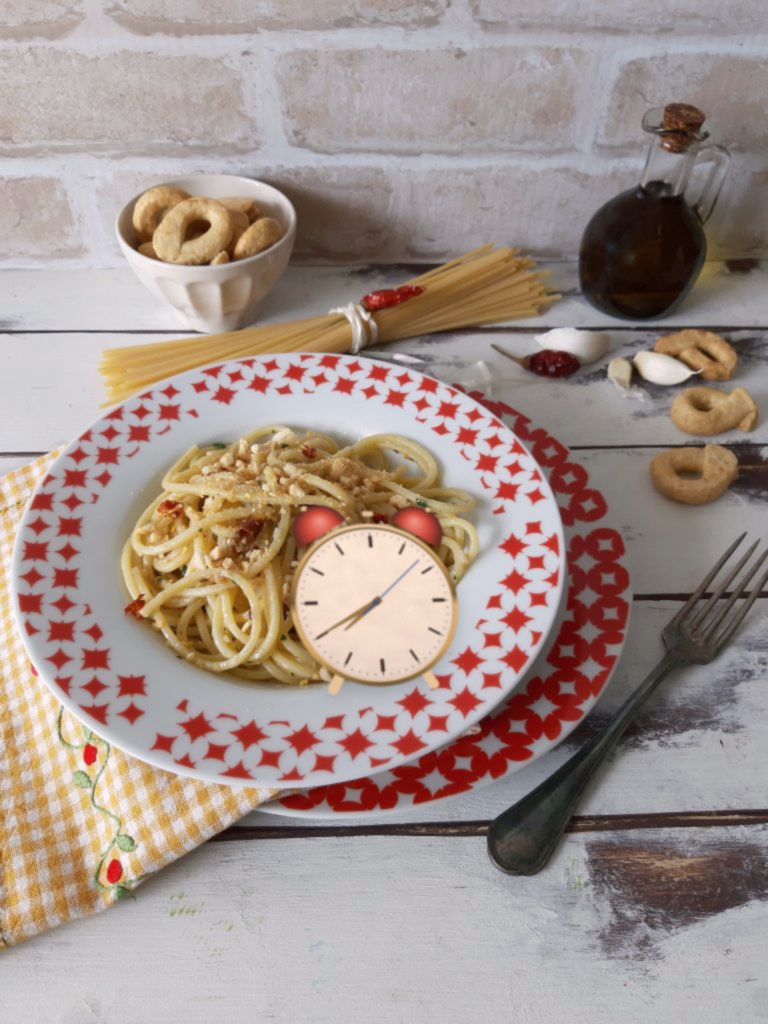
7:40:08
